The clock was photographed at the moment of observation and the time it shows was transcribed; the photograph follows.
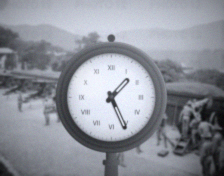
1:26
